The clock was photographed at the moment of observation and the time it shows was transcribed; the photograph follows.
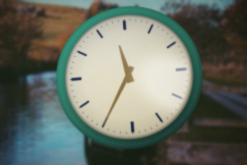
11:35
